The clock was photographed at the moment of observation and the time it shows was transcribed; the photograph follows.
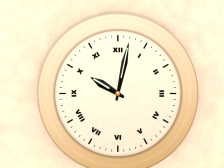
10:02
